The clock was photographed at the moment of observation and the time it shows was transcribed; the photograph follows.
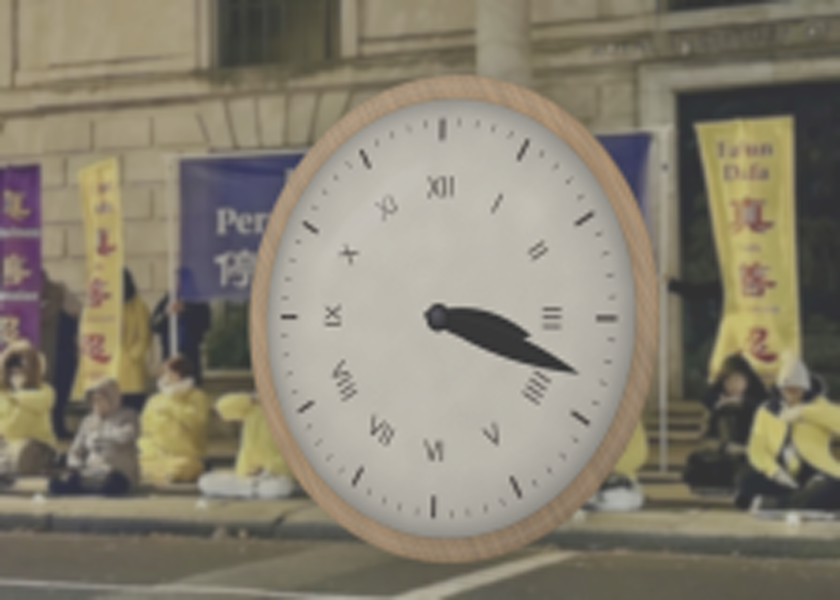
3:18
